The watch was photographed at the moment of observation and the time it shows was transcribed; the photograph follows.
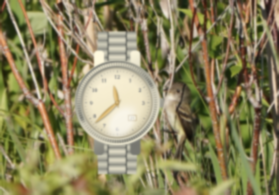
11:38
